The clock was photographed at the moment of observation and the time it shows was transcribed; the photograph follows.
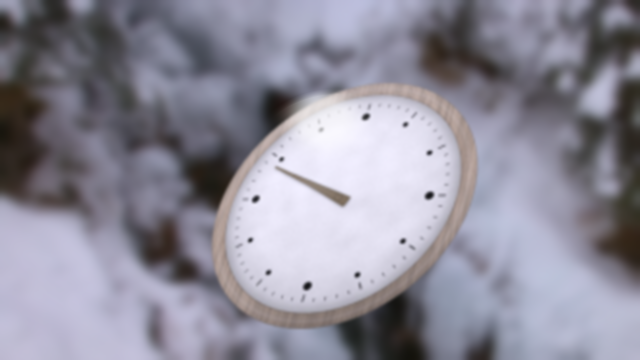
9:49
